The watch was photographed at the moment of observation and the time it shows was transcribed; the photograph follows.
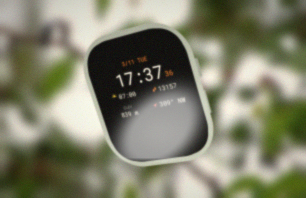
17:37
